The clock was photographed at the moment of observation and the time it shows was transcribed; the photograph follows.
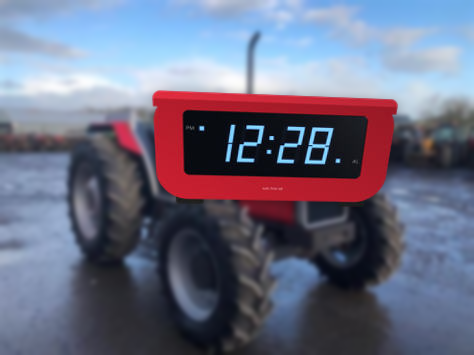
12:28
